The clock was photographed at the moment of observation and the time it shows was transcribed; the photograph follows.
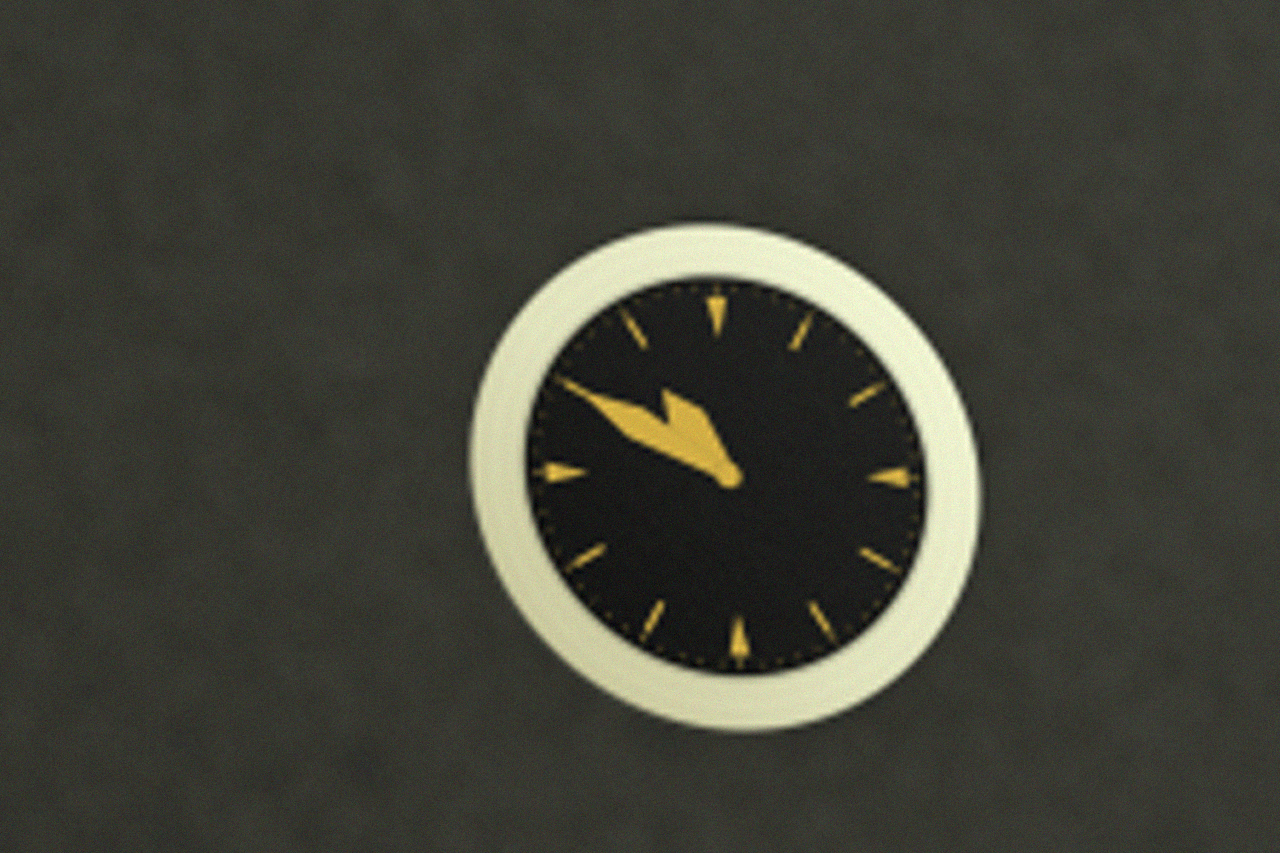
10:50
